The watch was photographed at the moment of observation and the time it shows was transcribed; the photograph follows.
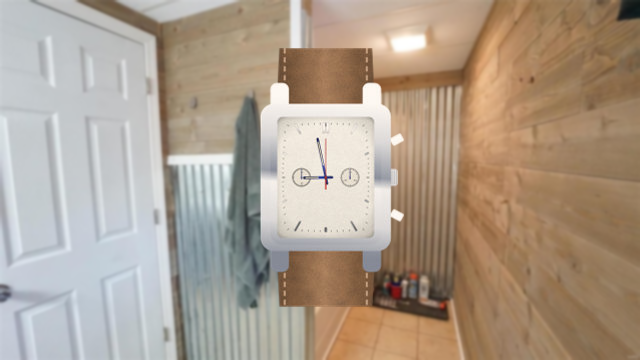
8:58
